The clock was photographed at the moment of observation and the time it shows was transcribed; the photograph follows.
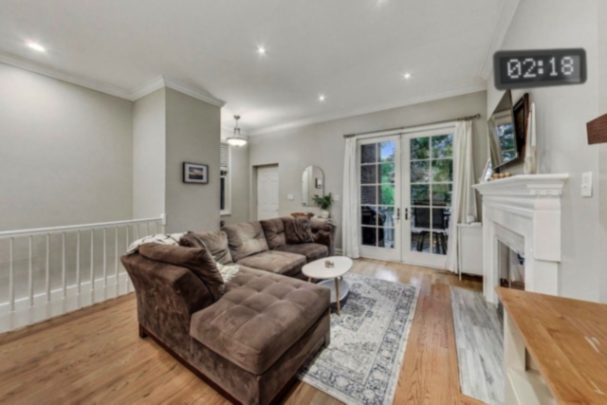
2:18
